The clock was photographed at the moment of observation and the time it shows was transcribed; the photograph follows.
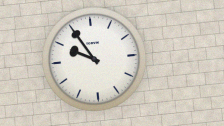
9:55
